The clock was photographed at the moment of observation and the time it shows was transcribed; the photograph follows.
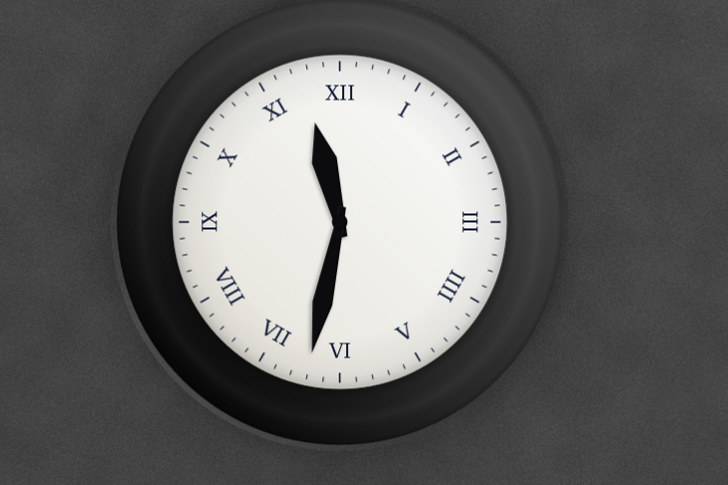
11:32
